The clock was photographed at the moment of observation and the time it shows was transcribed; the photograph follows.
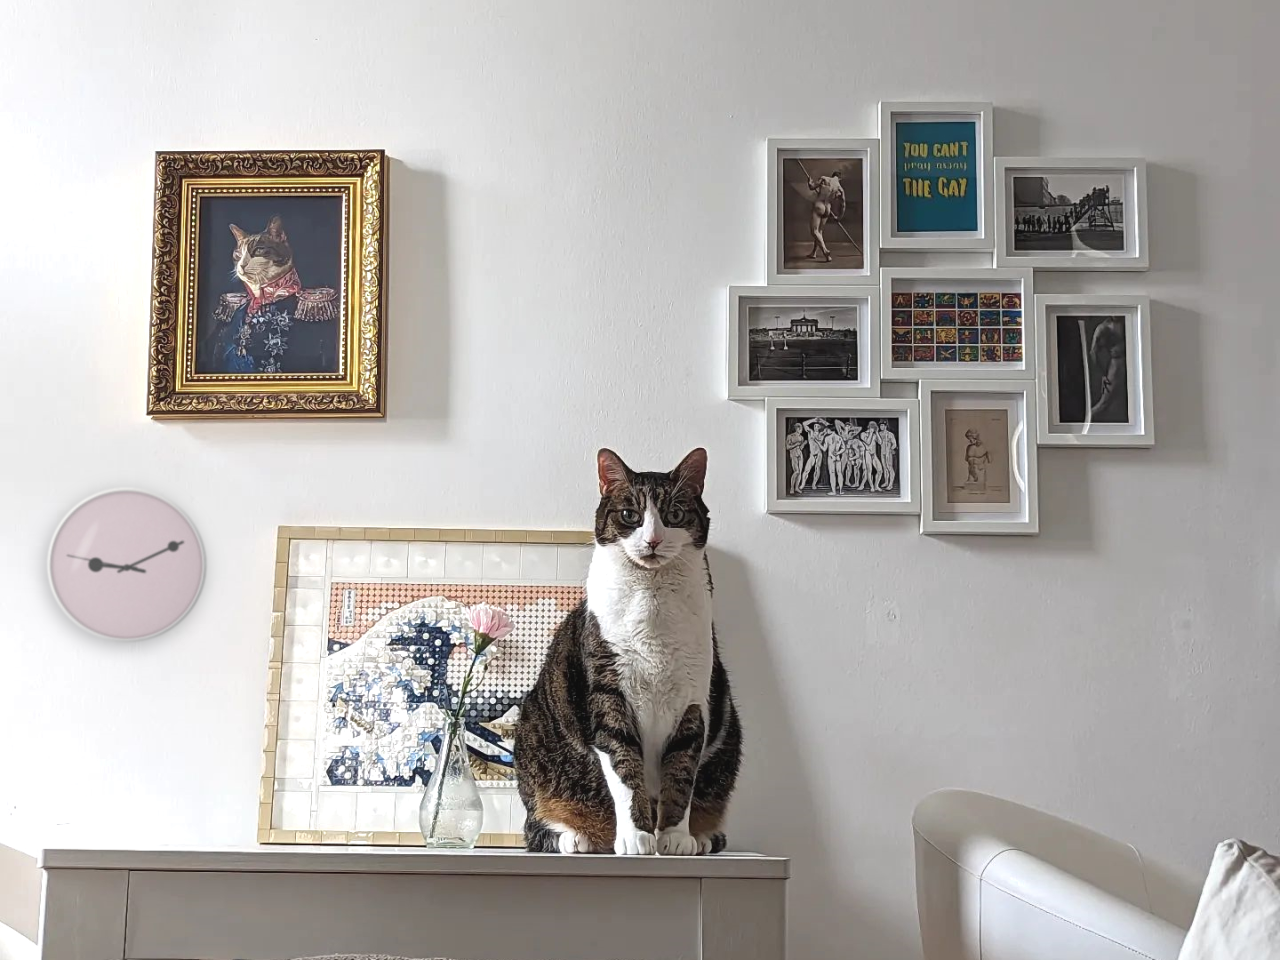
9:10:47
